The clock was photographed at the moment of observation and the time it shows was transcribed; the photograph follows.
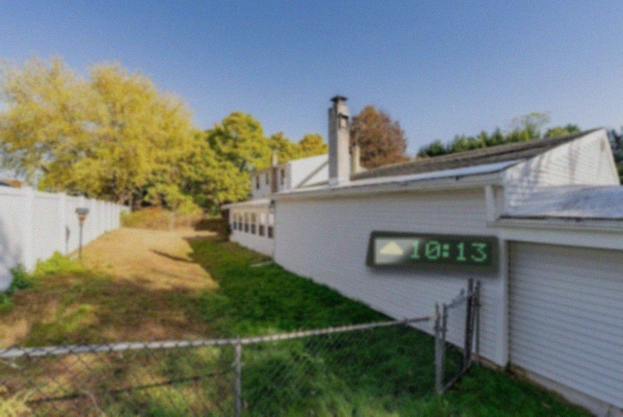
10:13
